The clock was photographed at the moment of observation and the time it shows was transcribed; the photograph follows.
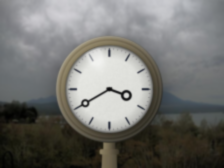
3:40
